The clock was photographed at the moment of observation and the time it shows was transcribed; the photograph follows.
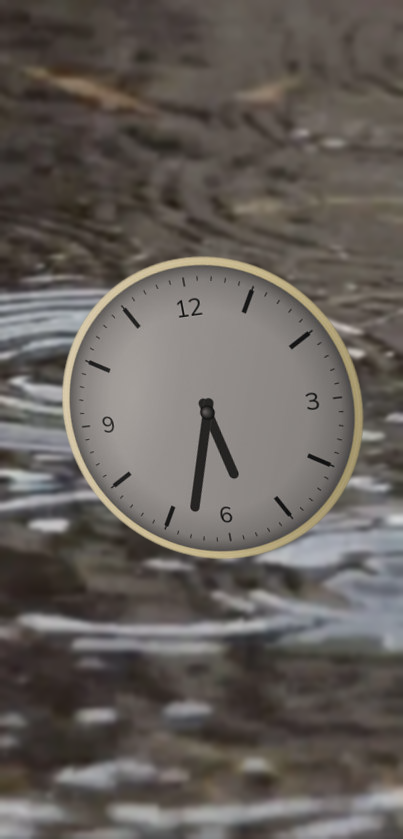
5:33
